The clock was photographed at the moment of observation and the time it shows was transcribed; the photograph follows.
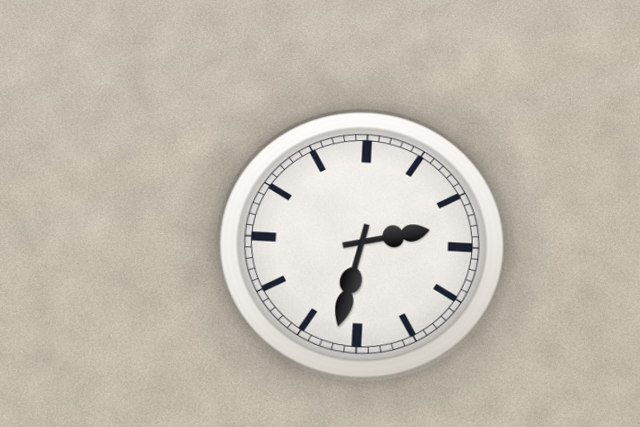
2:32
